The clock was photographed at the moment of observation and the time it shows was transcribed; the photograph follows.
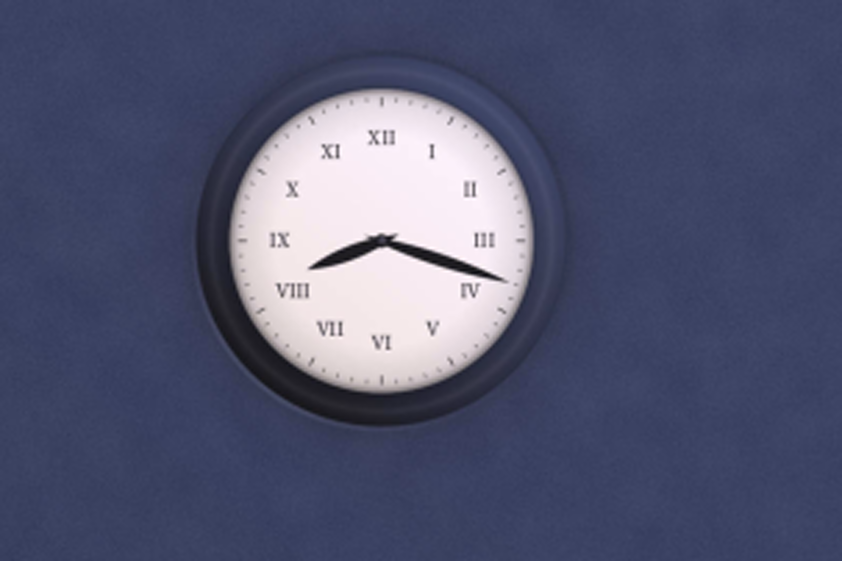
8:18
